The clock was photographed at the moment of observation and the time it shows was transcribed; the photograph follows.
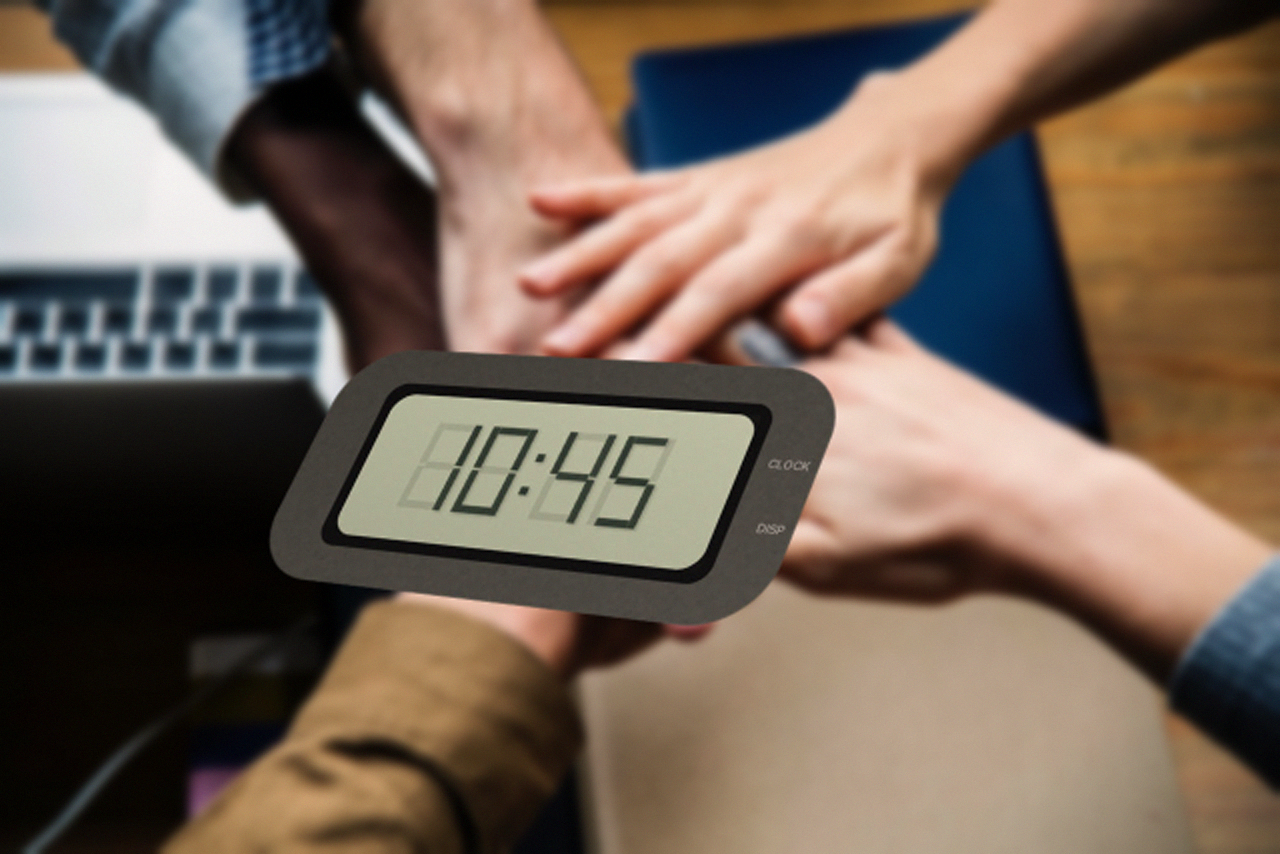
10:45
